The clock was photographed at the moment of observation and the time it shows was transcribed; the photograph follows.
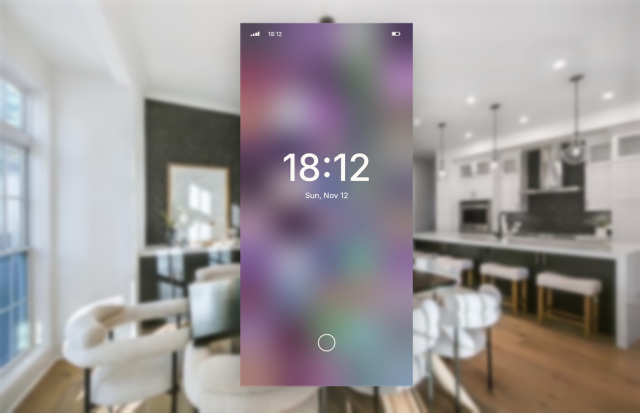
18:12
